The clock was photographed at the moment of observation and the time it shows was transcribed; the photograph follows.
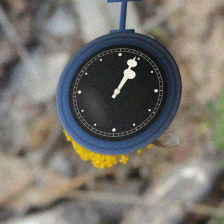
1:04
